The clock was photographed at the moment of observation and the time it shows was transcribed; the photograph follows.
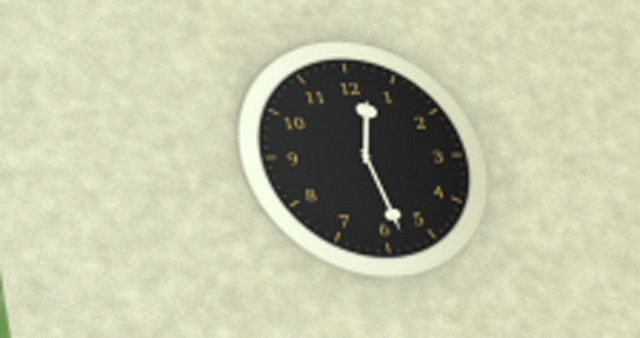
12:28
